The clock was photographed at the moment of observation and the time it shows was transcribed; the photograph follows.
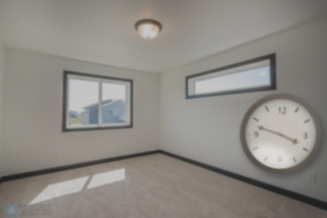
3:48
